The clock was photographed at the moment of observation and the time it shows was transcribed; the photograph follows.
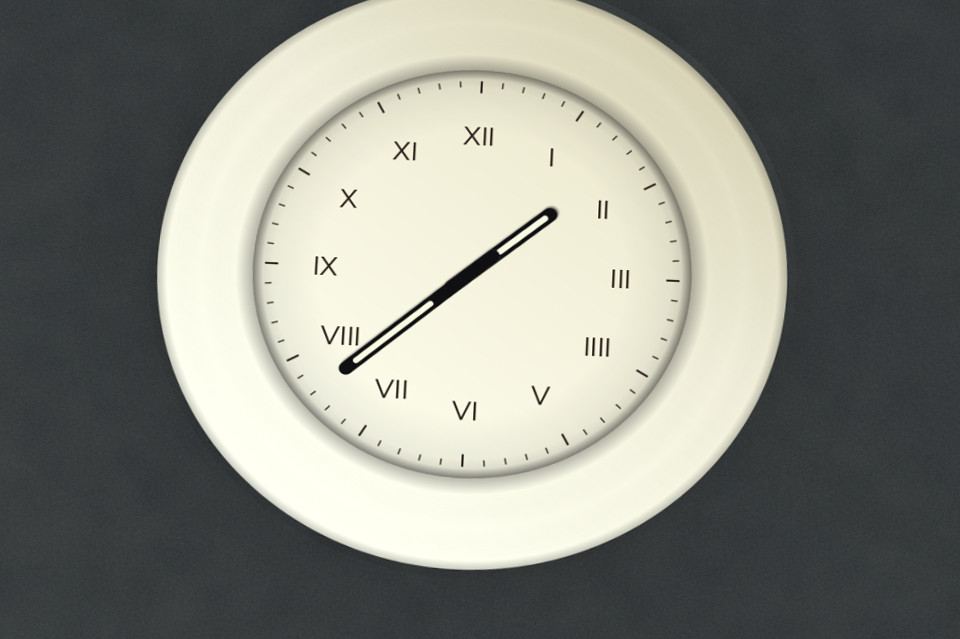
1:38
